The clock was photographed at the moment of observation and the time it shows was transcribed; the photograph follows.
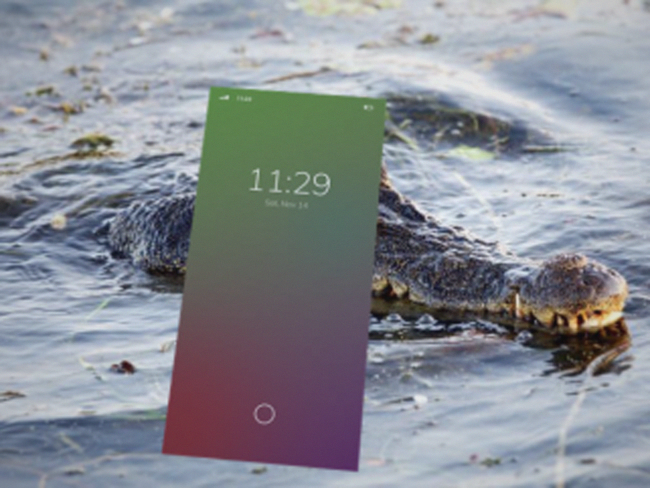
11:29
